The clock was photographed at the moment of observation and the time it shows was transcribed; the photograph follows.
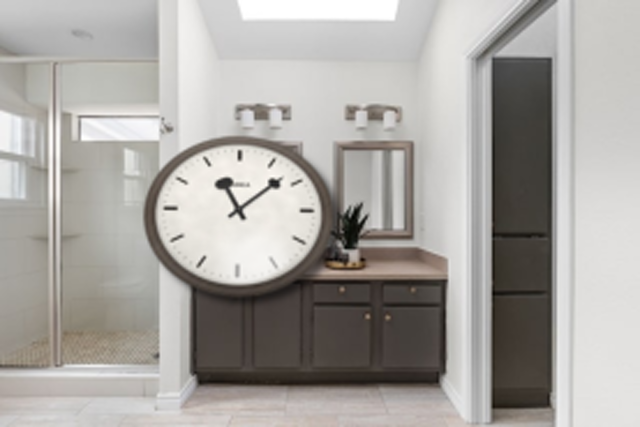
11:08
